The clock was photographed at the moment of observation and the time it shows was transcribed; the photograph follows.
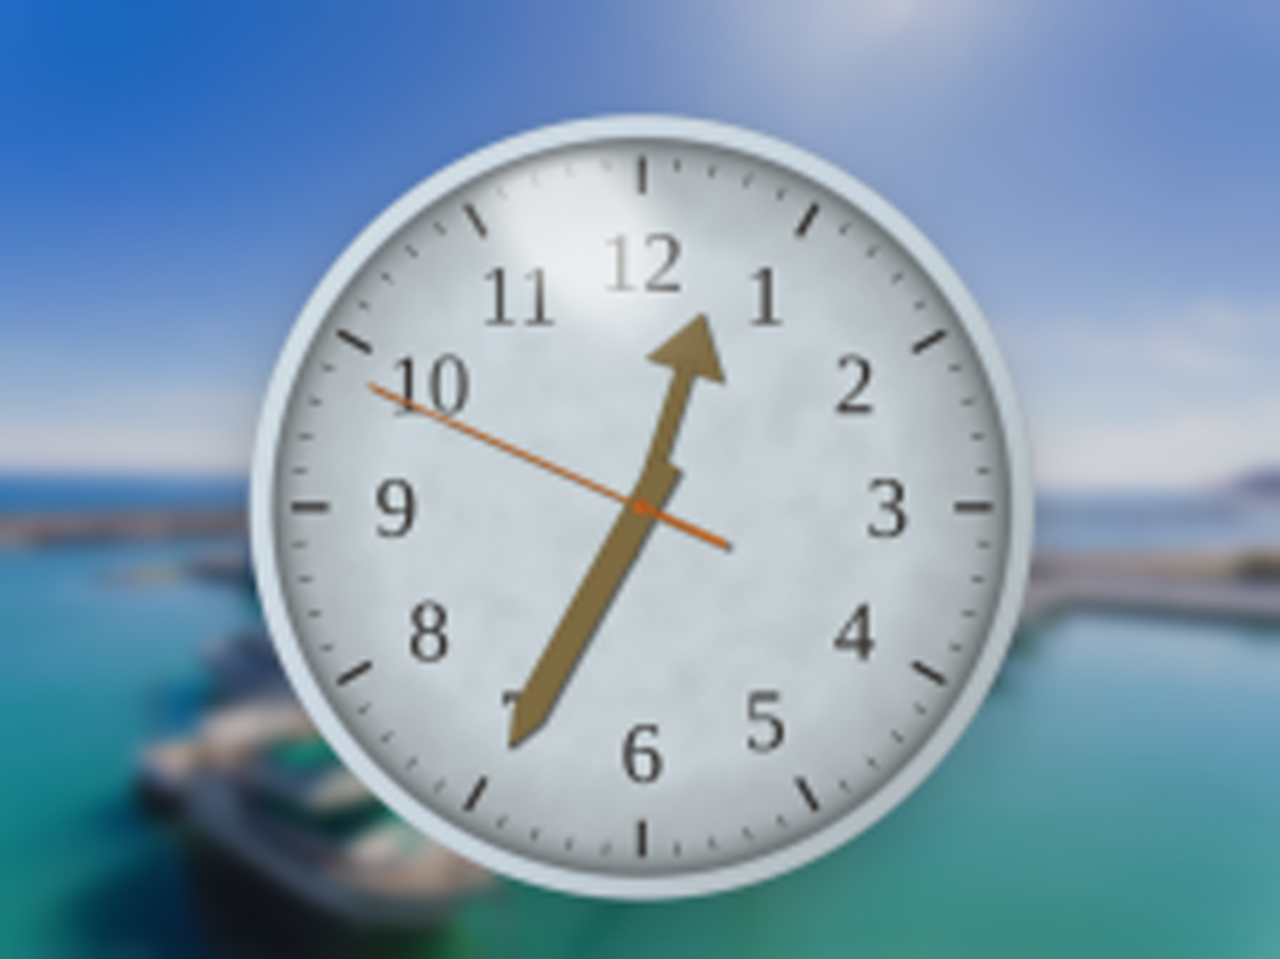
12:34:49
